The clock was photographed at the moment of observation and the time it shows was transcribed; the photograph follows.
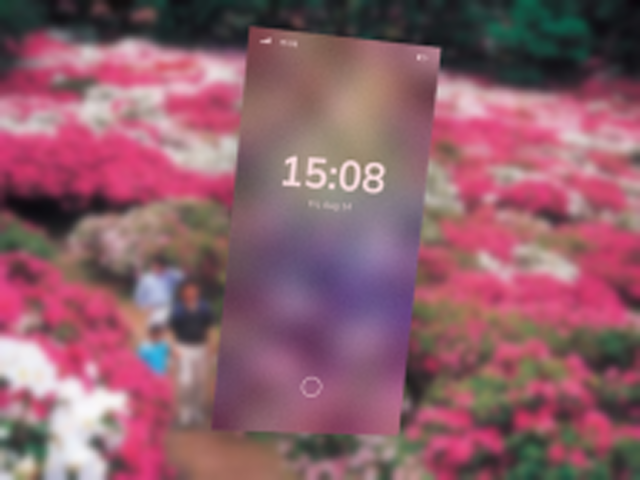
15:08
